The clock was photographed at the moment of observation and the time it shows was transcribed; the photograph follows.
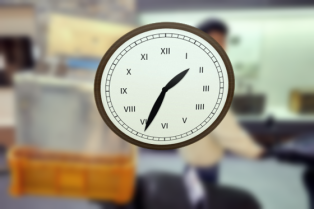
1:34
